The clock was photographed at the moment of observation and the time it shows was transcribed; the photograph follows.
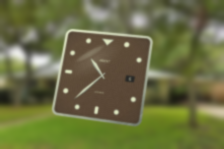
10:37
